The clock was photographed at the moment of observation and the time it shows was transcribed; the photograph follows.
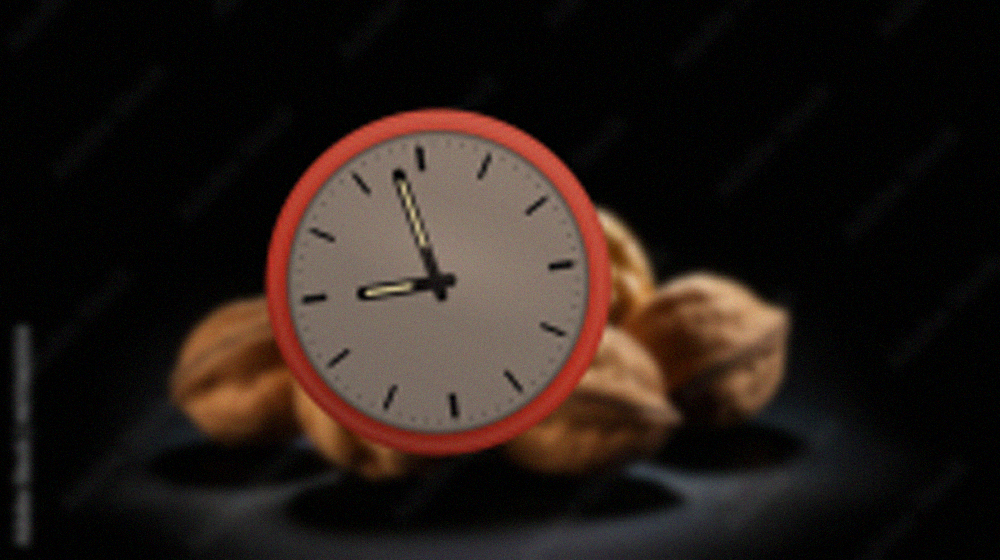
8:58
